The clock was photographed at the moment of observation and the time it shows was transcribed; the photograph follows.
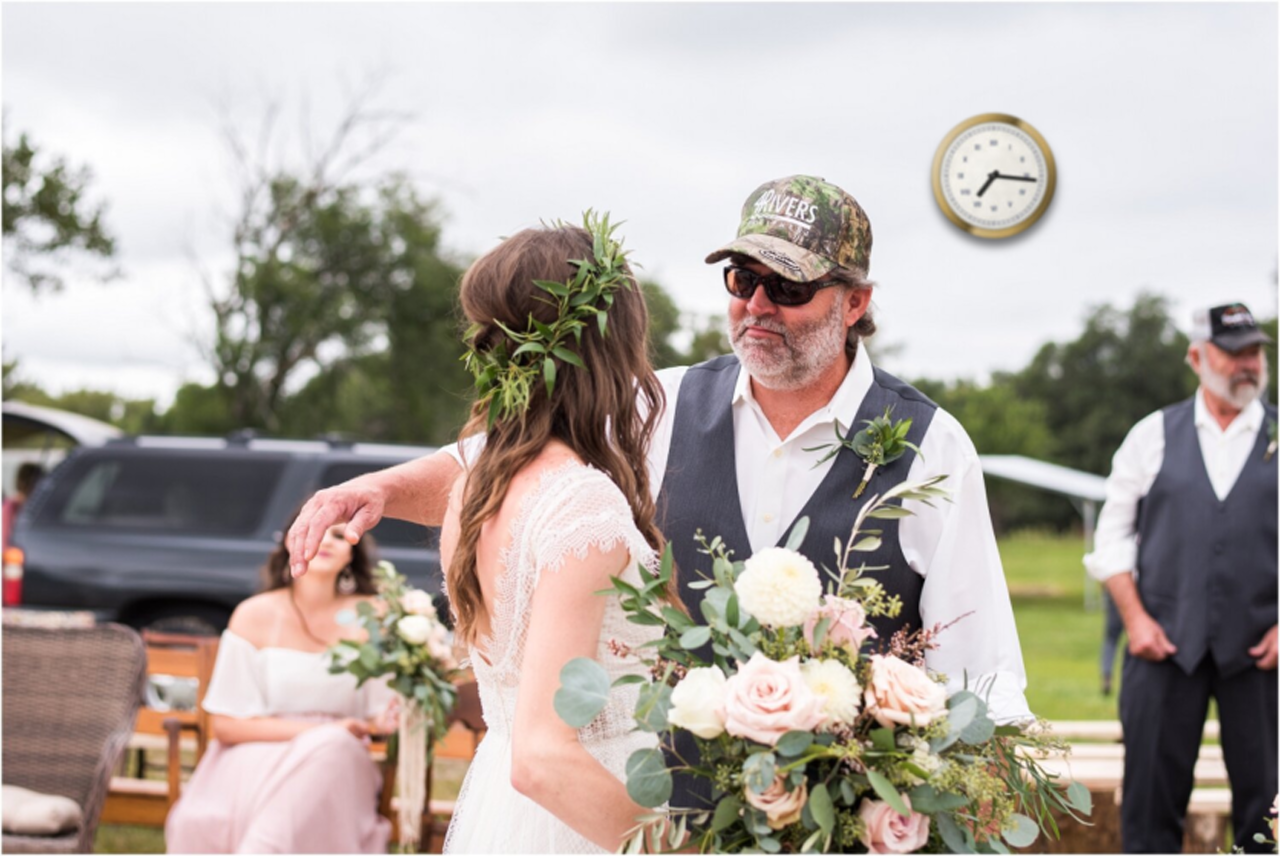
7:16
